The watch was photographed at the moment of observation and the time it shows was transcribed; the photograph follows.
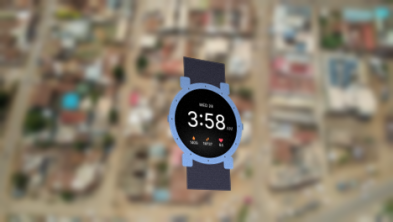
3:58
